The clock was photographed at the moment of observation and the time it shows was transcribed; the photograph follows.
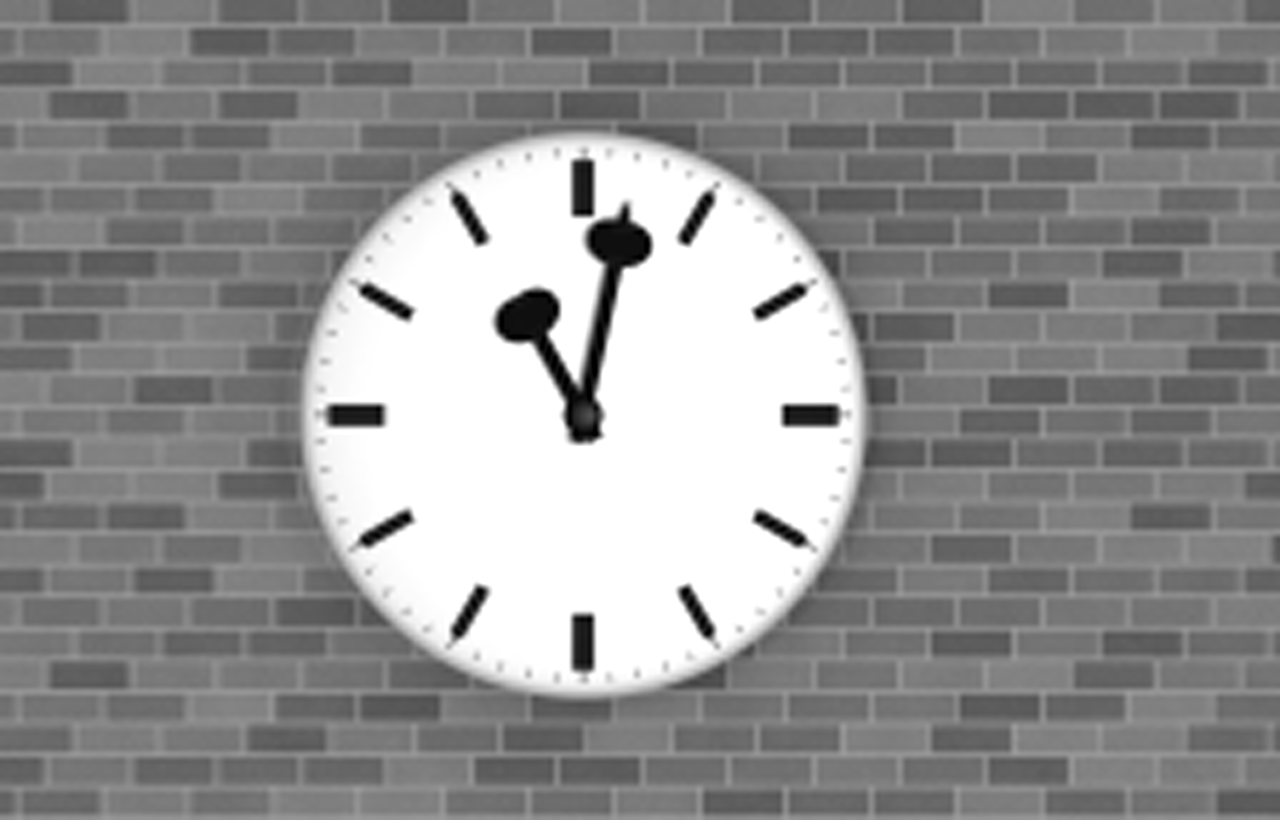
11:02
